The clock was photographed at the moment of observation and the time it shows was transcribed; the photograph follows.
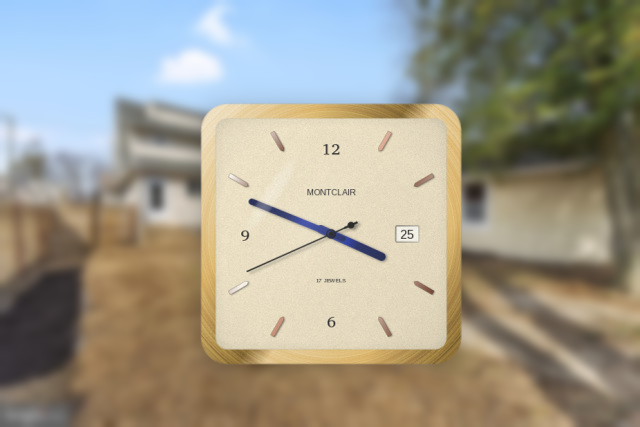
3:48:41
